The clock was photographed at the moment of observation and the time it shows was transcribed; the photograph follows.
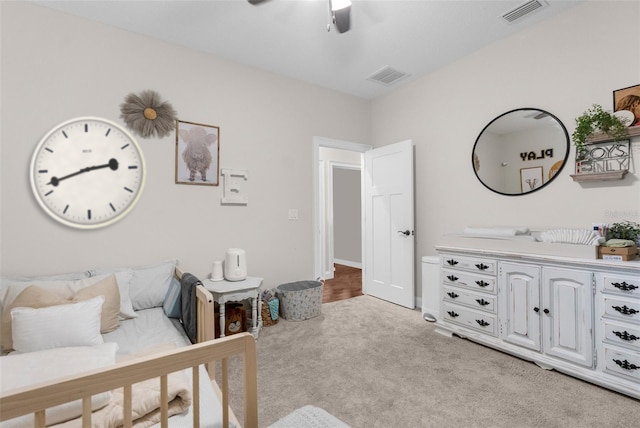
2:42
